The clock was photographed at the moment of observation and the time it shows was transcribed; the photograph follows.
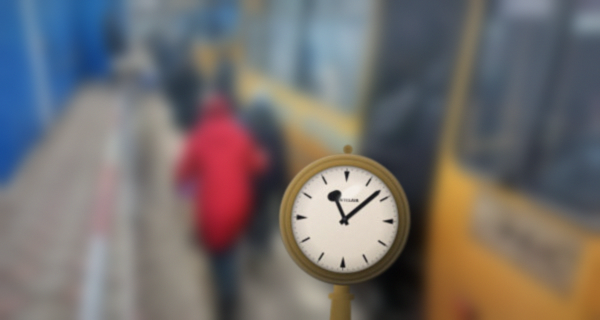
11:08
